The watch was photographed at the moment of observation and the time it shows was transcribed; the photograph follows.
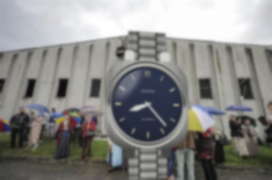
8:23
